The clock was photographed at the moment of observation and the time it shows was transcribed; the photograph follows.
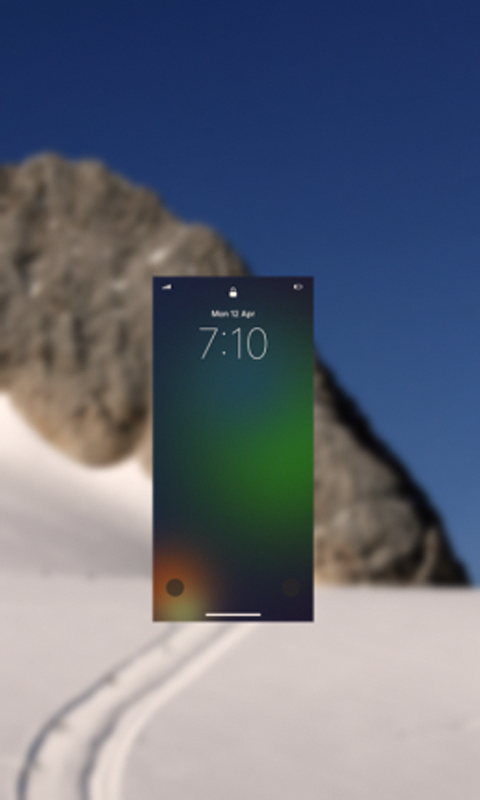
7:10
